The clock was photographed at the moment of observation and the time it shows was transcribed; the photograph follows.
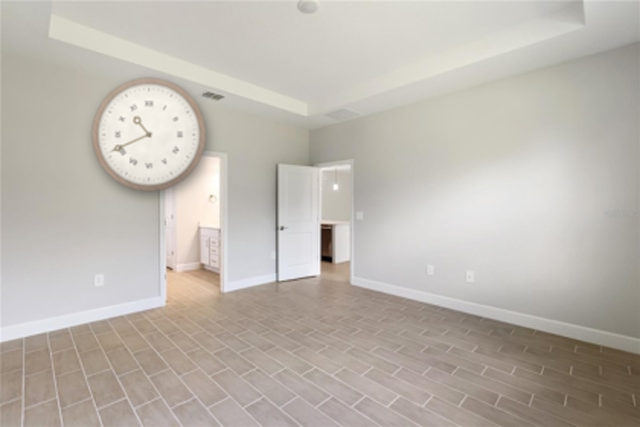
10:41
